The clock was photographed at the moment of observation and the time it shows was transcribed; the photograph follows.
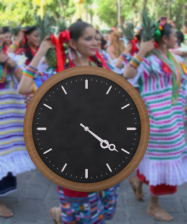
4:21
